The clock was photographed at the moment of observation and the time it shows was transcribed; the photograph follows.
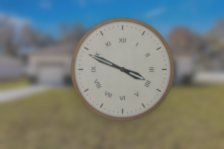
3:49
